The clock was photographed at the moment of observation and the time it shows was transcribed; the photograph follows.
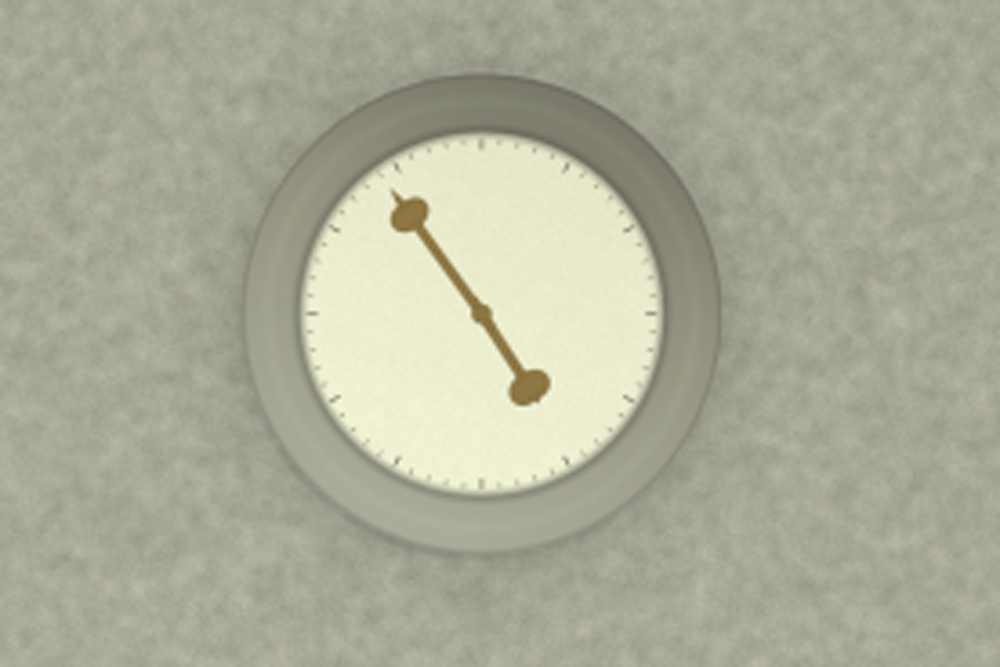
4:54
